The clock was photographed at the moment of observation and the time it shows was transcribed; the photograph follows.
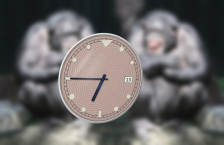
6:45
